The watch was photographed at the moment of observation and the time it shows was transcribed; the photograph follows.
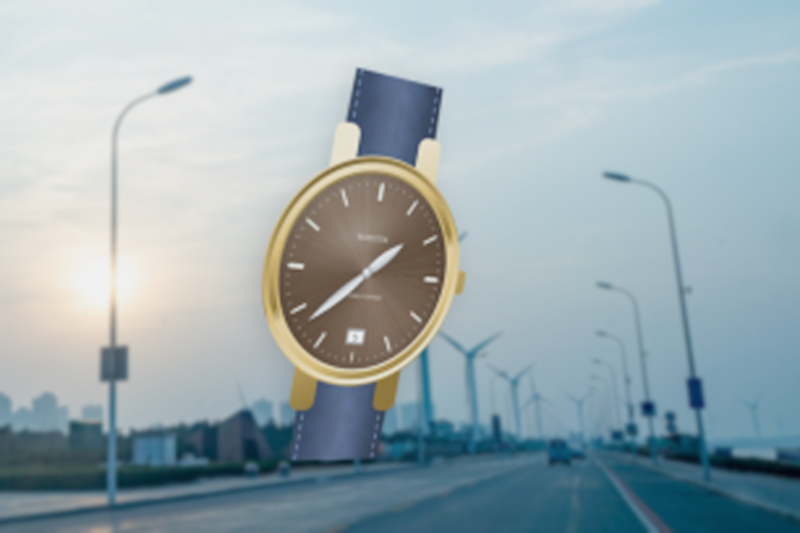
1:38
